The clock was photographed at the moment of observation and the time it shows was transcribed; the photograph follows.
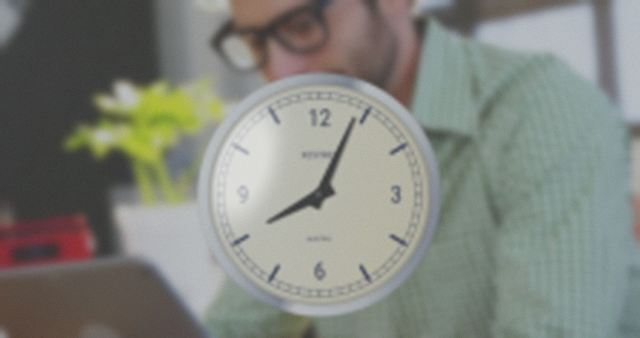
8:04
